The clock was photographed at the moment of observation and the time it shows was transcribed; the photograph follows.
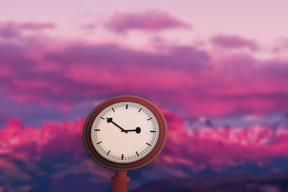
2:51
